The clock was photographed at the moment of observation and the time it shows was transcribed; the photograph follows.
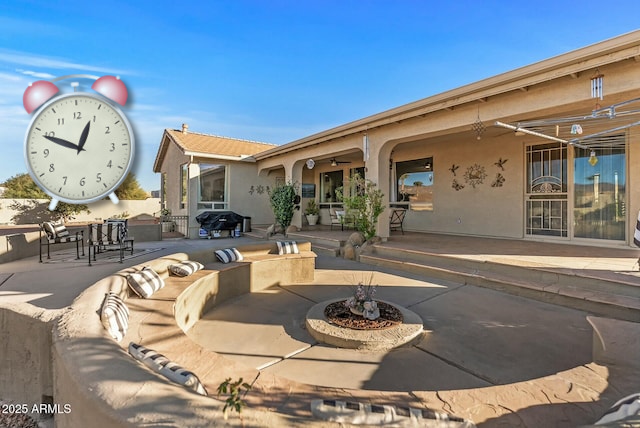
12:49
